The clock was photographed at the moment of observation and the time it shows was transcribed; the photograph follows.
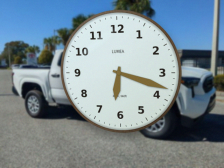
6:18
